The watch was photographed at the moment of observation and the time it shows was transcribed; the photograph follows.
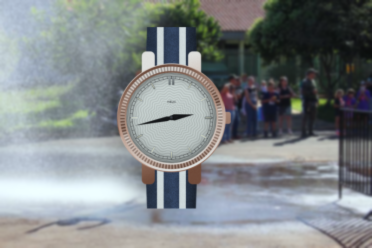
2:43
